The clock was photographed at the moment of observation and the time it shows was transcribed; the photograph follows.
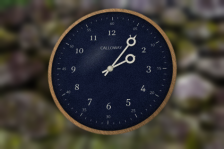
2:06
